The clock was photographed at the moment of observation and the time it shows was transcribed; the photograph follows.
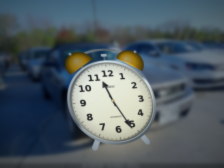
11:26
